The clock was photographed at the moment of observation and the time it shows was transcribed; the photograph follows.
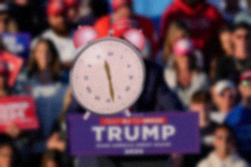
11:28
